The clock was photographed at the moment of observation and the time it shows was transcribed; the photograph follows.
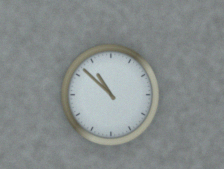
10:52
